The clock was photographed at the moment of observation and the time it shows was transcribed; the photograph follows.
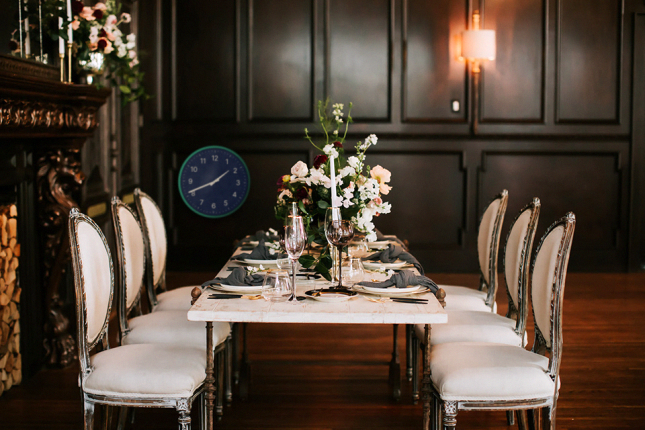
1:41
